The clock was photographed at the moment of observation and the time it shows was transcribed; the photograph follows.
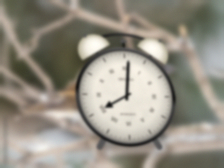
8:01
